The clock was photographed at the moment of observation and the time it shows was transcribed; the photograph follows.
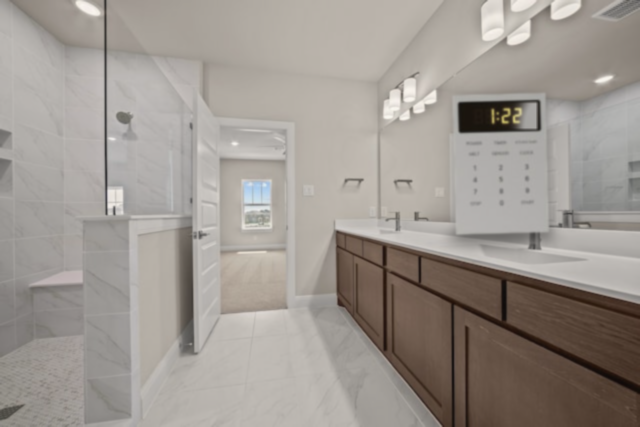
1:22
